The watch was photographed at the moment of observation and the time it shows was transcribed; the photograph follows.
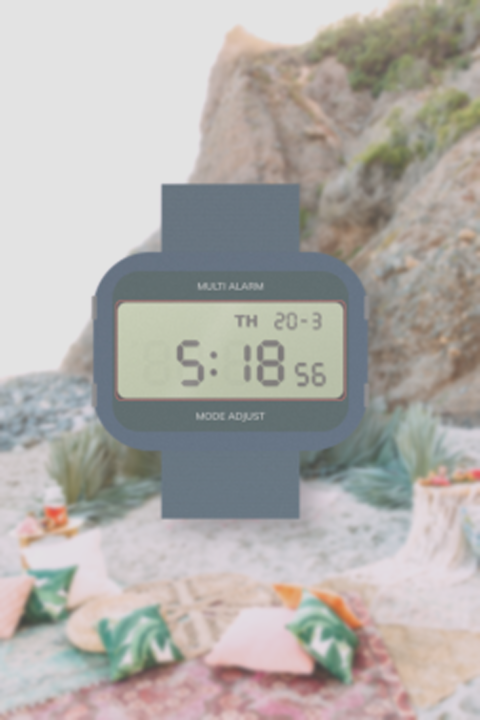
5:18:56
